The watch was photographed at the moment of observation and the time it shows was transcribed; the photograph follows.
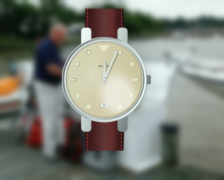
12:04
